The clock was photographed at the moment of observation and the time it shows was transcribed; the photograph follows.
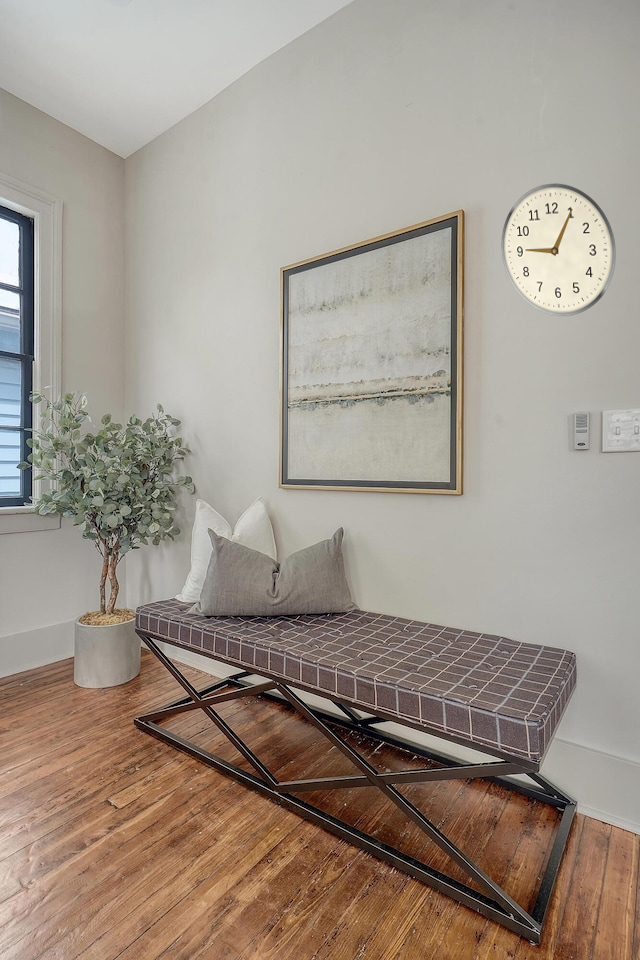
9:05
